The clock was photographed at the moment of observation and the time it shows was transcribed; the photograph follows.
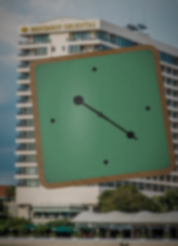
10:22
